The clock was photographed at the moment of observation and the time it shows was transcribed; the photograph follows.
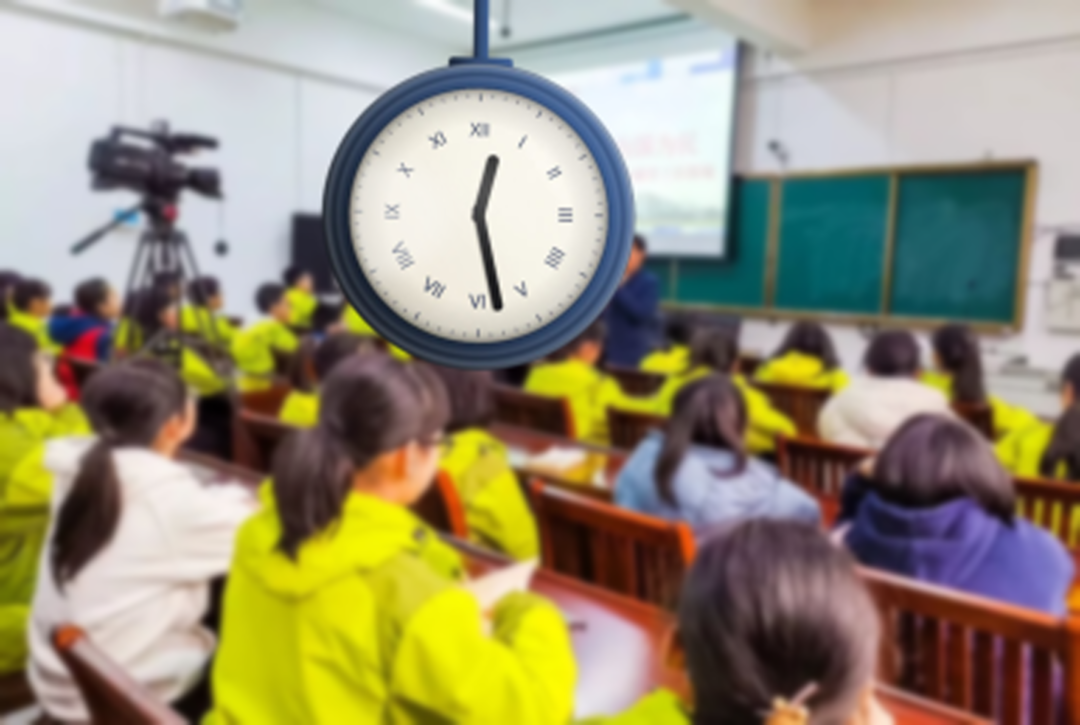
12:28
